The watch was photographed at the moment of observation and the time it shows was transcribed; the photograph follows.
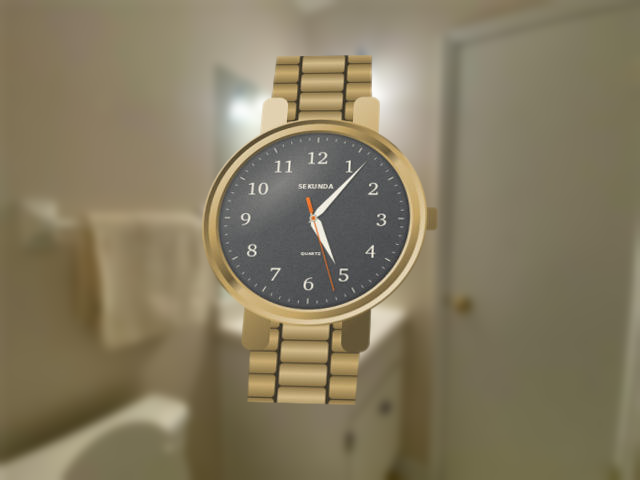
5:06:27
